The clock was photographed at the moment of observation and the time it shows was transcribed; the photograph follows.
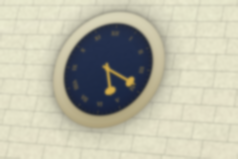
5:19
